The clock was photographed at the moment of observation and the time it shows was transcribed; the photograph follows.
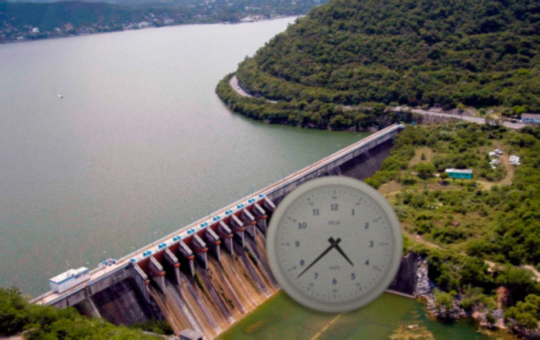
4:38
